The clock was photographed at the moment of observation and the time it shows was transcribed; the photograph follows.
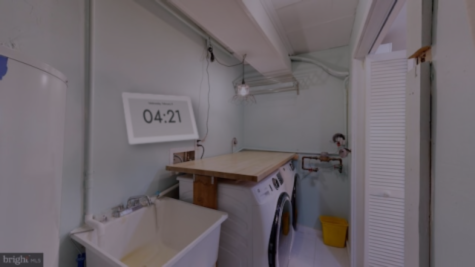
4:21
